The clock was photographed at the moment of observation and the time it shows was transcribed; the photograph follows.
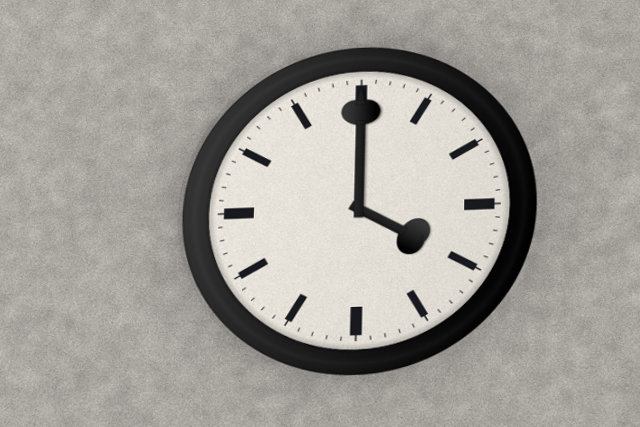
4:00
